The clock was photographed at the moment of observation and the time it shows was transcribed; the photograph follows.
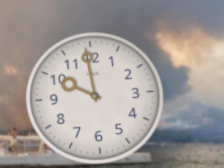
9:59
